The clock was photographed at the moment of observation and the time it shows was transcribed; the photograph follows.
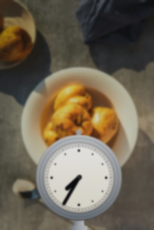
7:35
